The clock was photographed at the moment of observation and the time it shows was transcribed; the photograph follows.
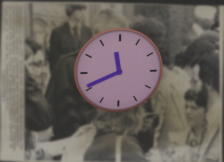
11:41
